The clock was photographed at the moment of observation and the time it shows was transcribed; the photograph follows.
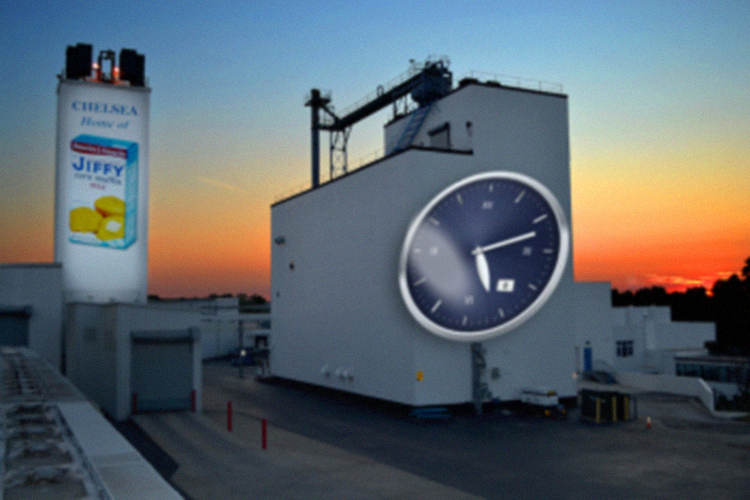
5:12
